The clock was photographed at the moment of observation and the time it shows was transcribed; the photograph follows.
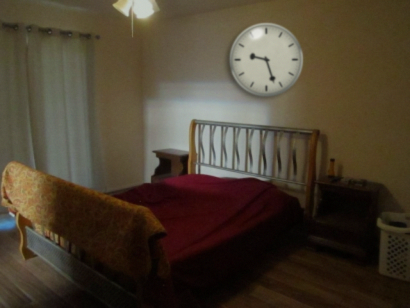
9:27
